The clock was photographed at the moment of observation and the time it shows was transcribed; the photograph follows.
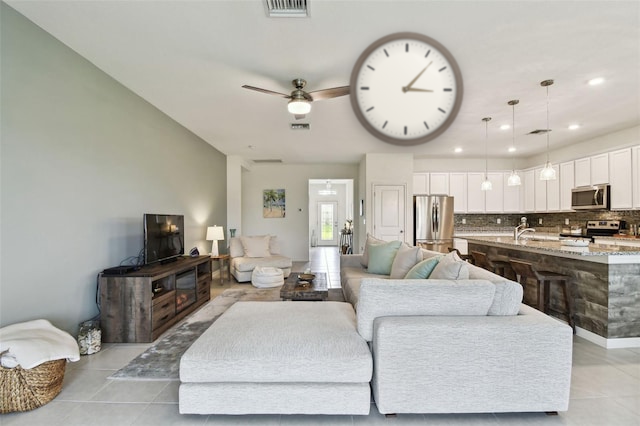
3:07
